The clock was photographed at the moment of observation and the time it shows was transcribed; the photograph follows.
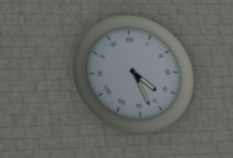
4:27
